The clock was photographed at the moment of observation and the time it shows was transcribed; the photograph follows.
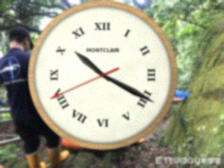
10:19:41
